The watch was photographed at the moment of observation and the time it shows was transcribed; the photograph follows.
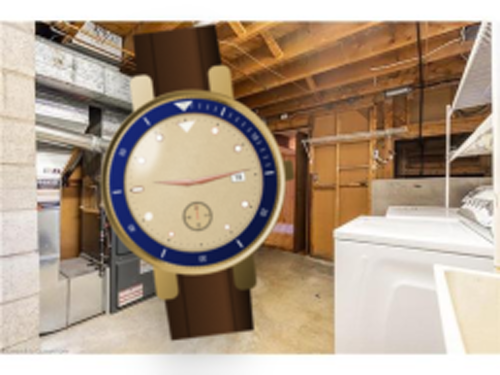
9:14
